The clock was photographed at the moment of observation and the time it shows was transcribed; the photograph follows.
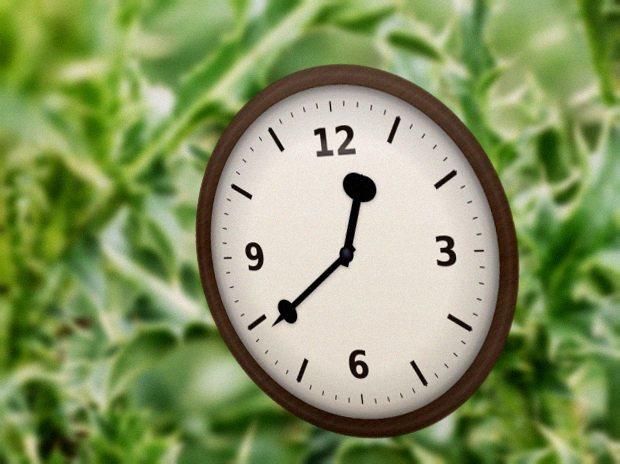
12:39
